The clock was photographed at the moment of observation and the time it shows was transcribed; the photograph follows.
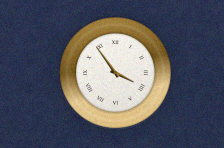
3:54
